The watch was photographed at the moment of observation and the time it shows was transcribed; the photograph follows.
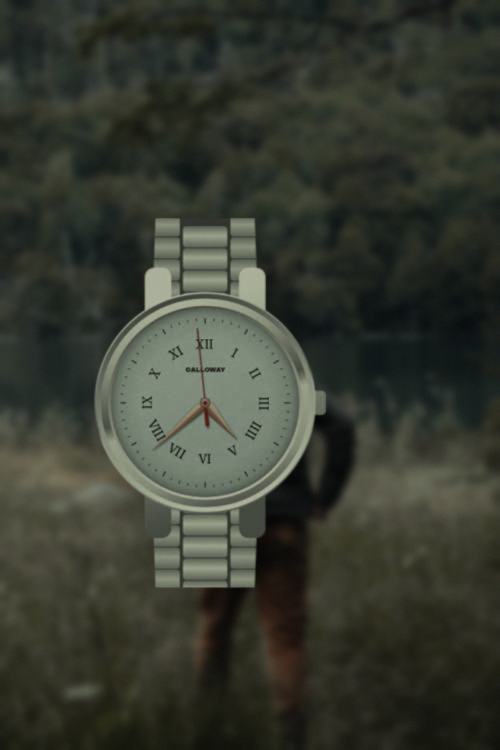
4:37:59
